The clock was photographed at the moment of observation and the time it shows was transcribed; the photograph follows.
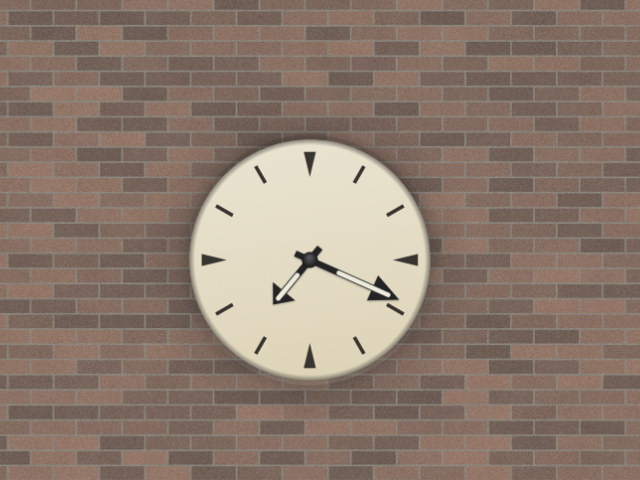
7:19
